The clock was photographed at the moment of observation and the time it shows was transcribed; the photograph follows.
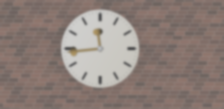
11:44
